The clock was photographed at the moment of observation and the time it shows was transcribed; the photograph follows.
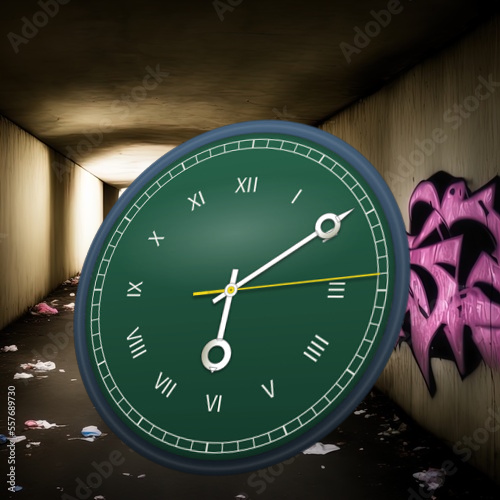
6:09:14
